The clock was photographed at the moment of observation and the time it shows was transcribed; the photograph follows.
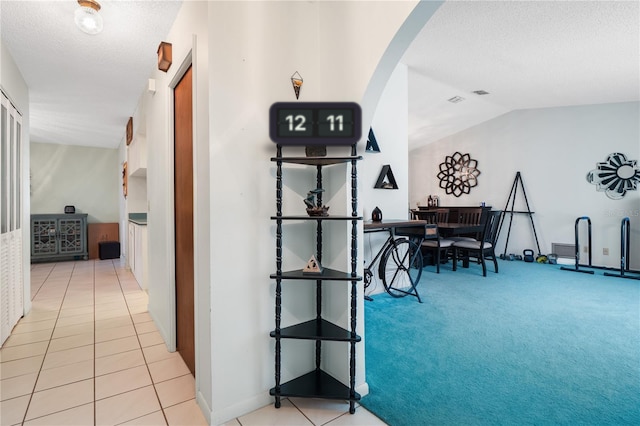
12:11
